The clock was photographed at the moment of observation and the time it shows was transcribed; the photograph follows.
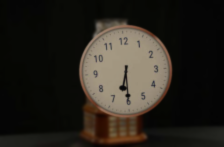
6:30
